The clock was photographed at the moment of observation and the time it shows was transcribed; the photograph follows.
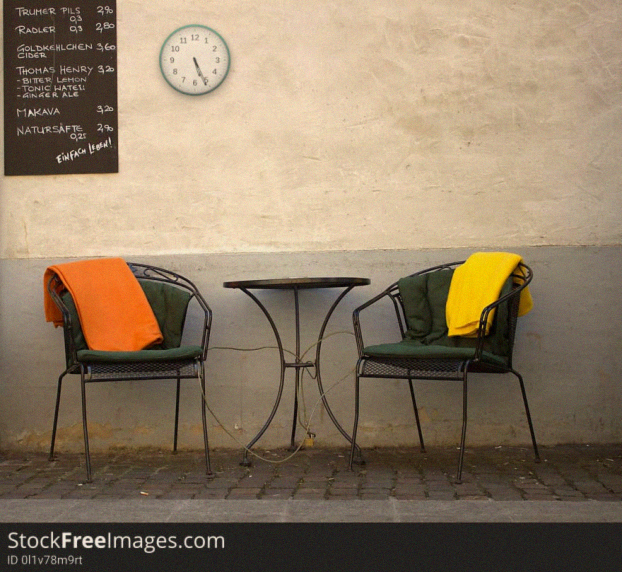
5:26
